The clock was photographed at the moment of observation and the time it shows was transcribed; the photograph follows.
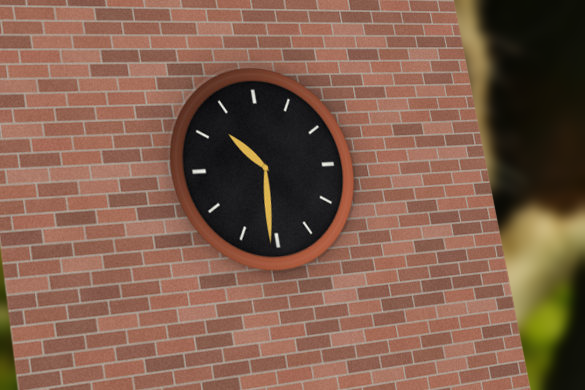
10:31
